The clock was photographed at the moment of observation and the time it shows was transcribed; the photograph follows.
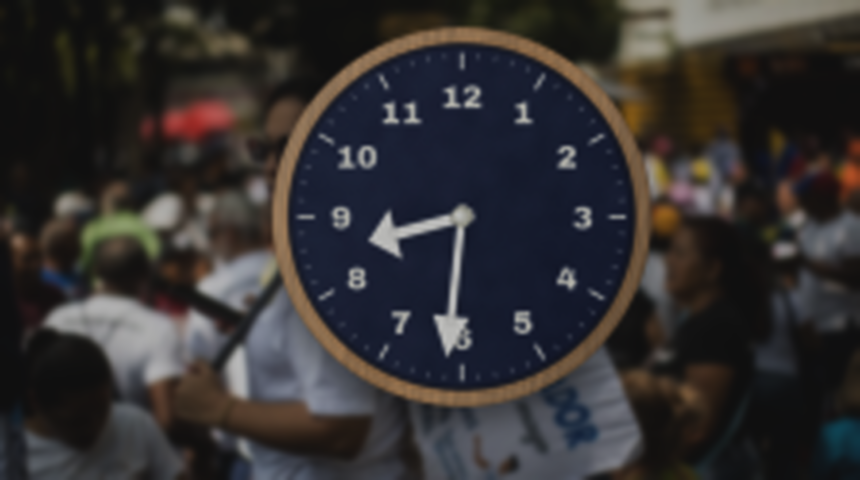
8:31
